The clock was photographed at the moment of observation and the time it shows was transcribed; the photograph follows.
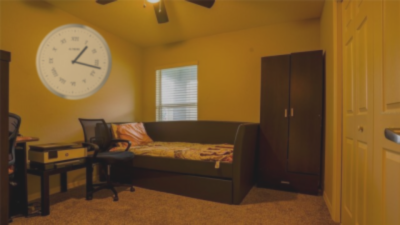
1:17
